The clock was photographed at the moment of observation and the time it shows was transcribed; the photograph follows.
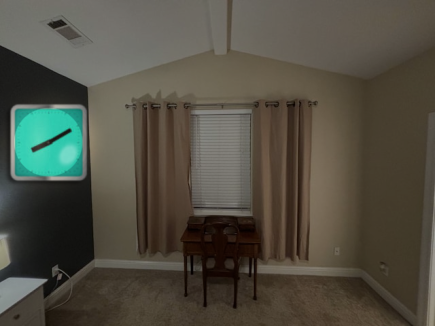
8:10
